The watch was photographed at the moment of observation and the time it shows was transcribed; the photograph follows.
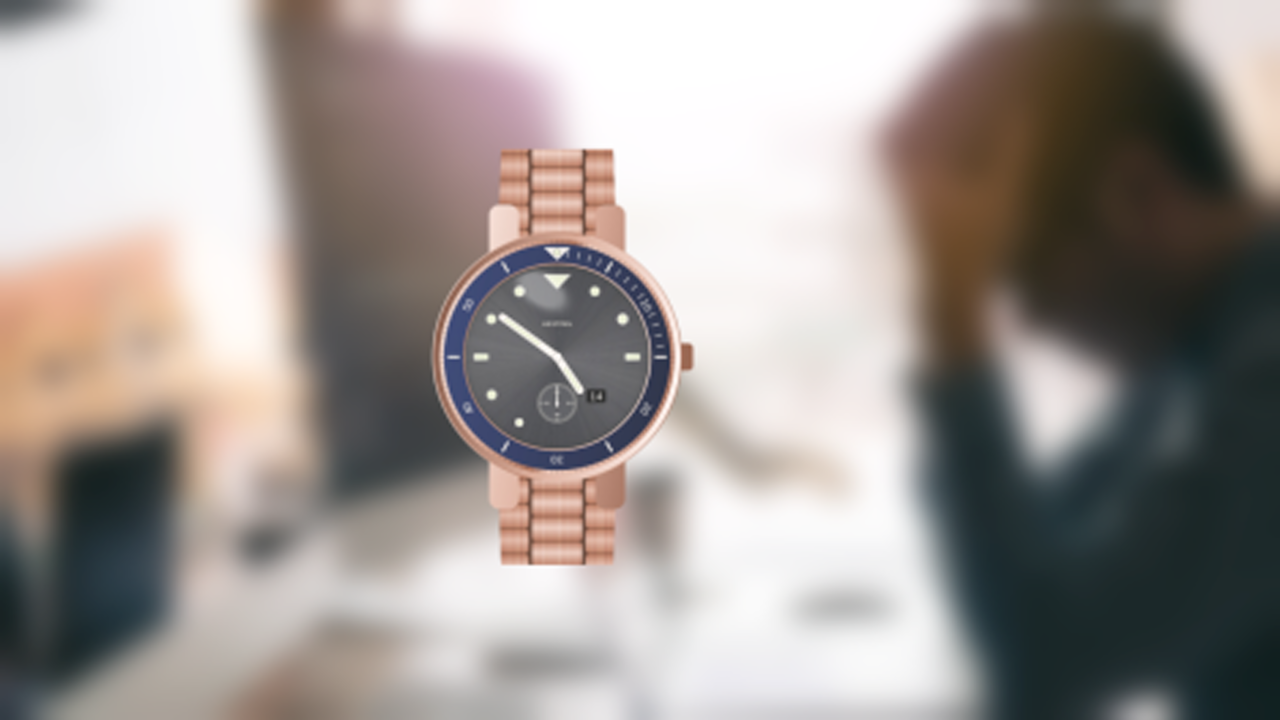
4:51
